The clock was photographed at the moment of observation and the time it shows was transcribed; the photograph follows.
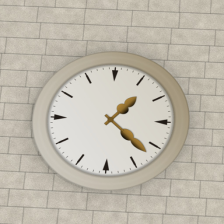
1:22
